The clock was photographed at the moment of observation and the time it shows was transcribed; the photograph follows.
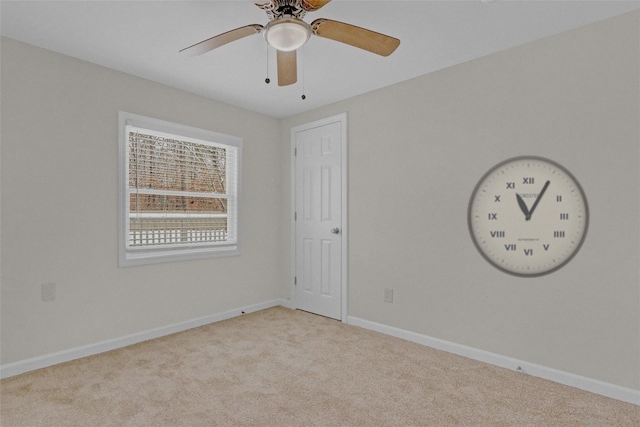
11:05
